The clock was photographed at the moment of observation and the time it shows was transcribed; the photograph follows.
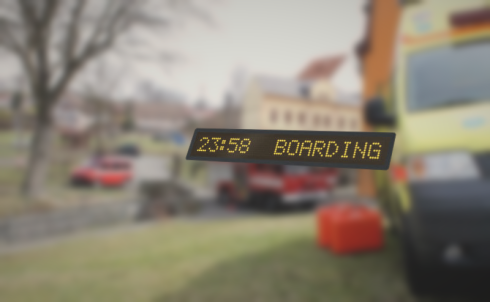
23:58
